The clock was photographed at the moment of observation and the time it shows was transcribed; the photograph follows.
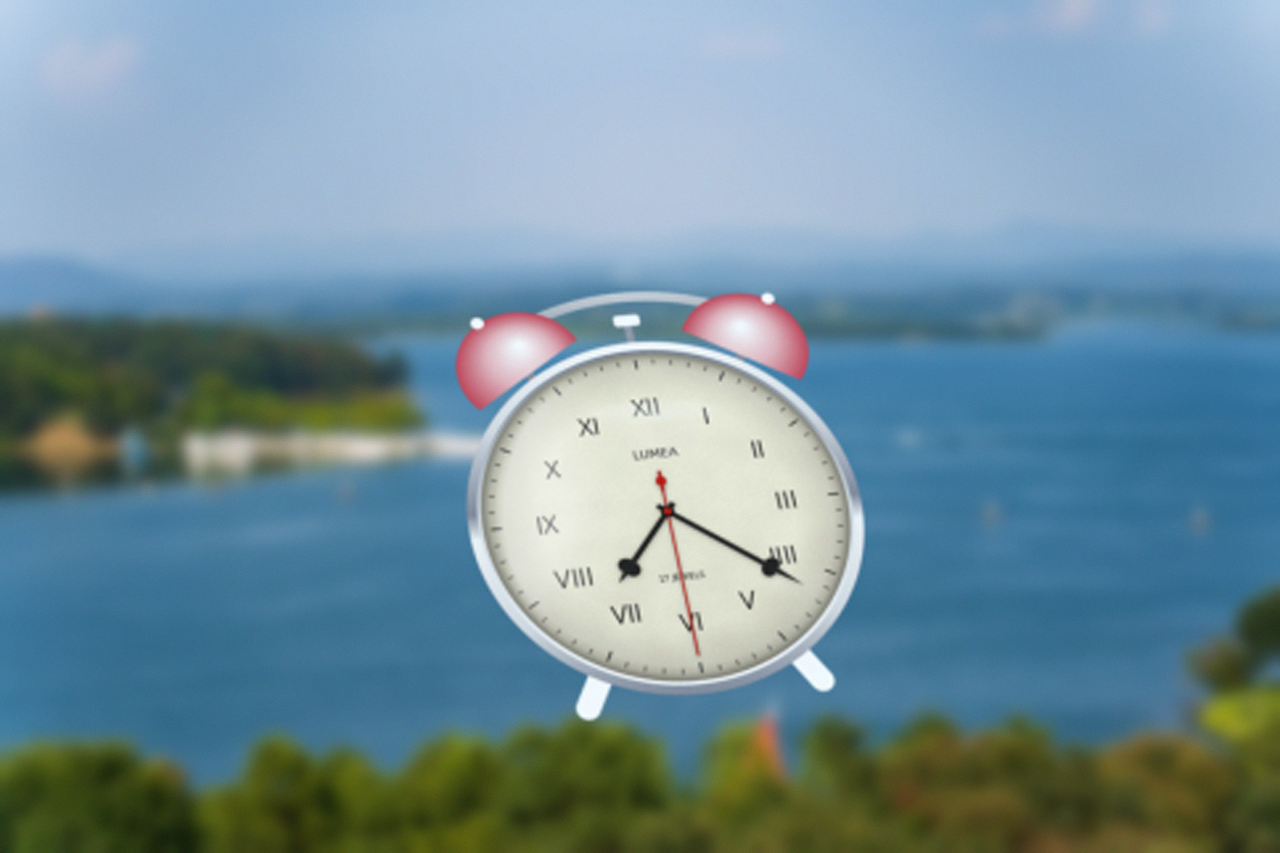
7:21:30
